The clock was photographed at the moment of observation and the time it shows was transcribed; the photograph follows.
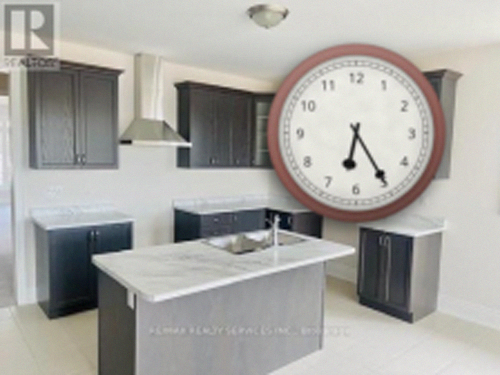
6:25
